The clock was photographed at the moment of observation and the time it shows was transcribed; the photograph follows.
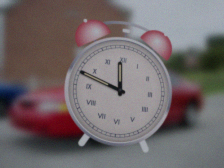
11:48
